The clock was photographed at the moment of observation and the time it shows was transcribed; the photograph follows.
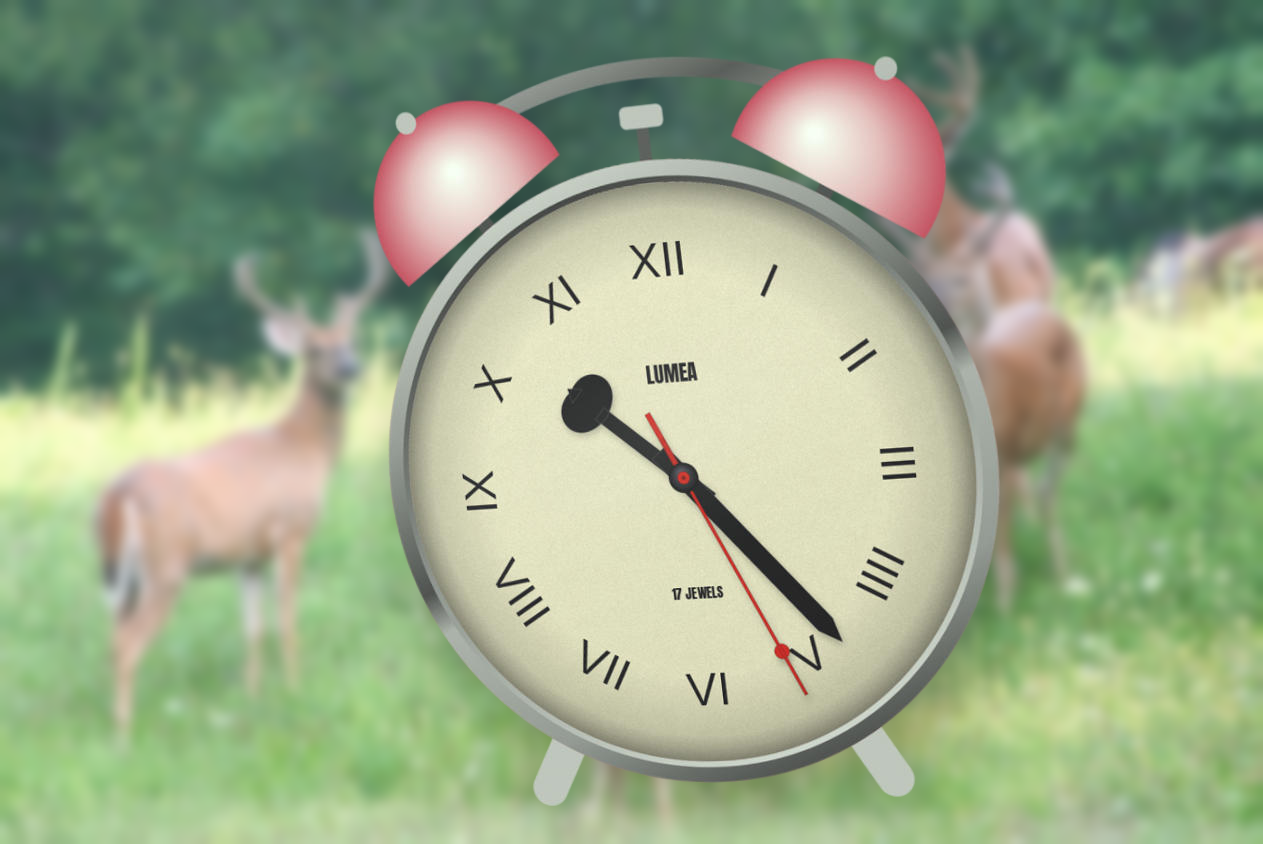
10:23:26
